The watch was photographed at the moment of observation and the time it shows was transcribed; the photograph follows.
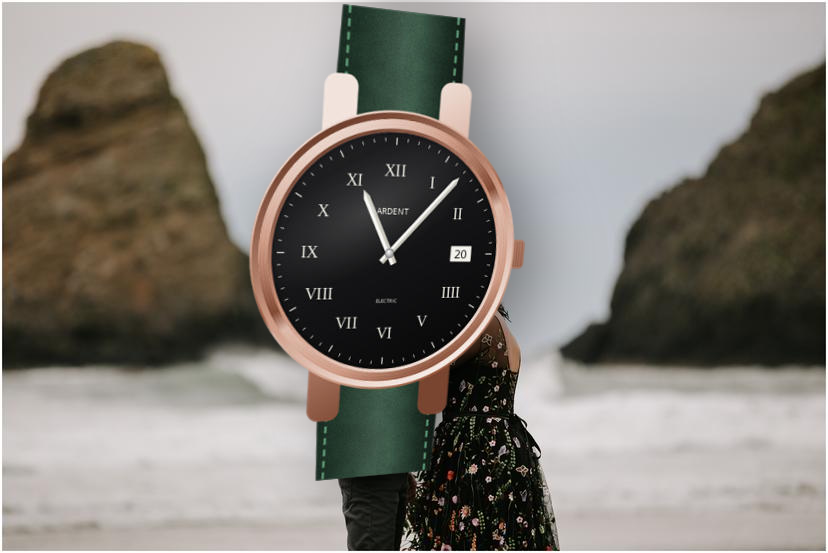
11:07
